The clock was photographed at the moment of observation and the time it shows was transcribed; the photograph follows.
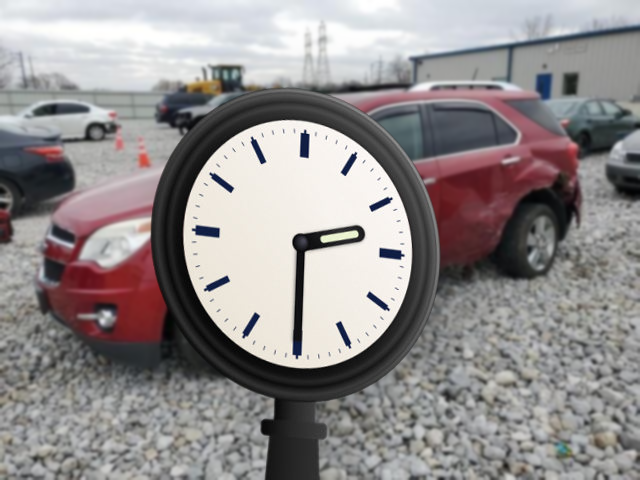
2:30
